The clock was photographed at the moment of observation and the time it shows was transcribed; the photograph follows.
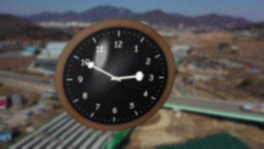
2:50
